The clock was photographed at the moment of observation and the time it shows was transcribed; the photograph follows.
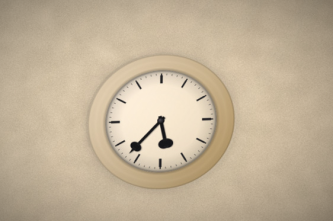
5:37
